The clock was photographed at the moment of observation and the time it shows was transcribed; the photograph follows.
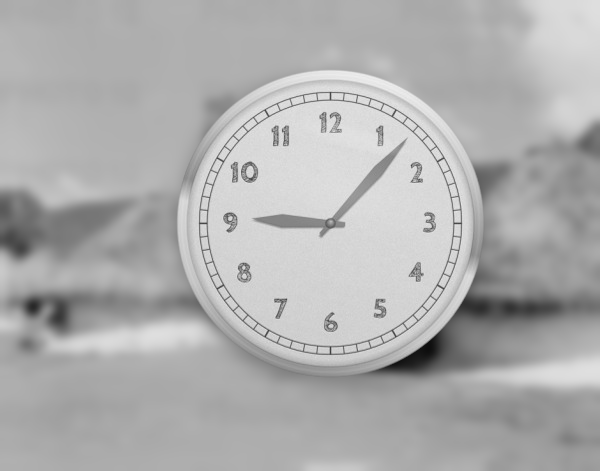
9:07
